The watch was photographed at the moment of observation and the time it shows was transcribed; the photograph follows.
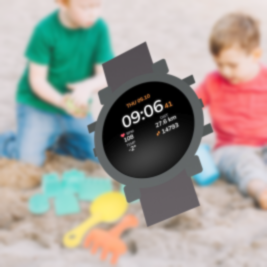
9:06
